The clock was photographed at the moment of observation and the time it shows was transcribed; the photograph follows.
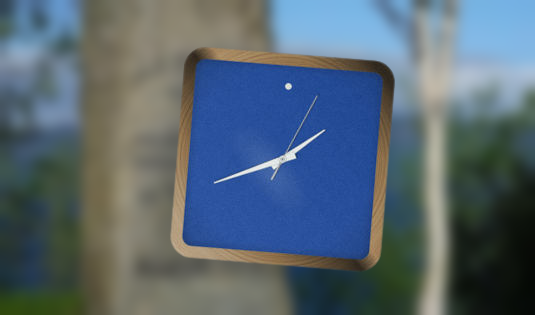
1:41:04
